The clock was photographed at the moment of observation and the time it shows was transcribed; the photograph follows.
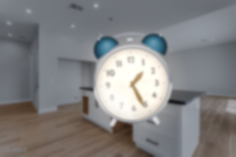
1:26
